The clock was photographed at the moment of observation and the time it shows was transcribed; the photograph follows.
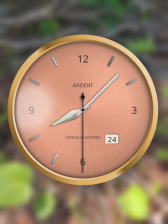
8:07:30
